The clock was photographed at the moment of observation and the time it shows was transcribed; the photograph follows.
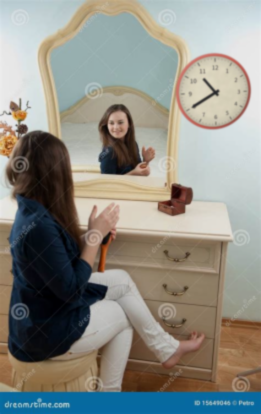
10:40
